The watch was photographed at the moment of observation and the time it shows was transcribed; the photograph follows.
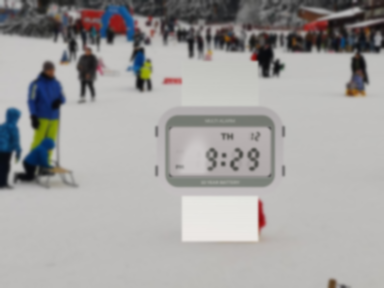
9:29
